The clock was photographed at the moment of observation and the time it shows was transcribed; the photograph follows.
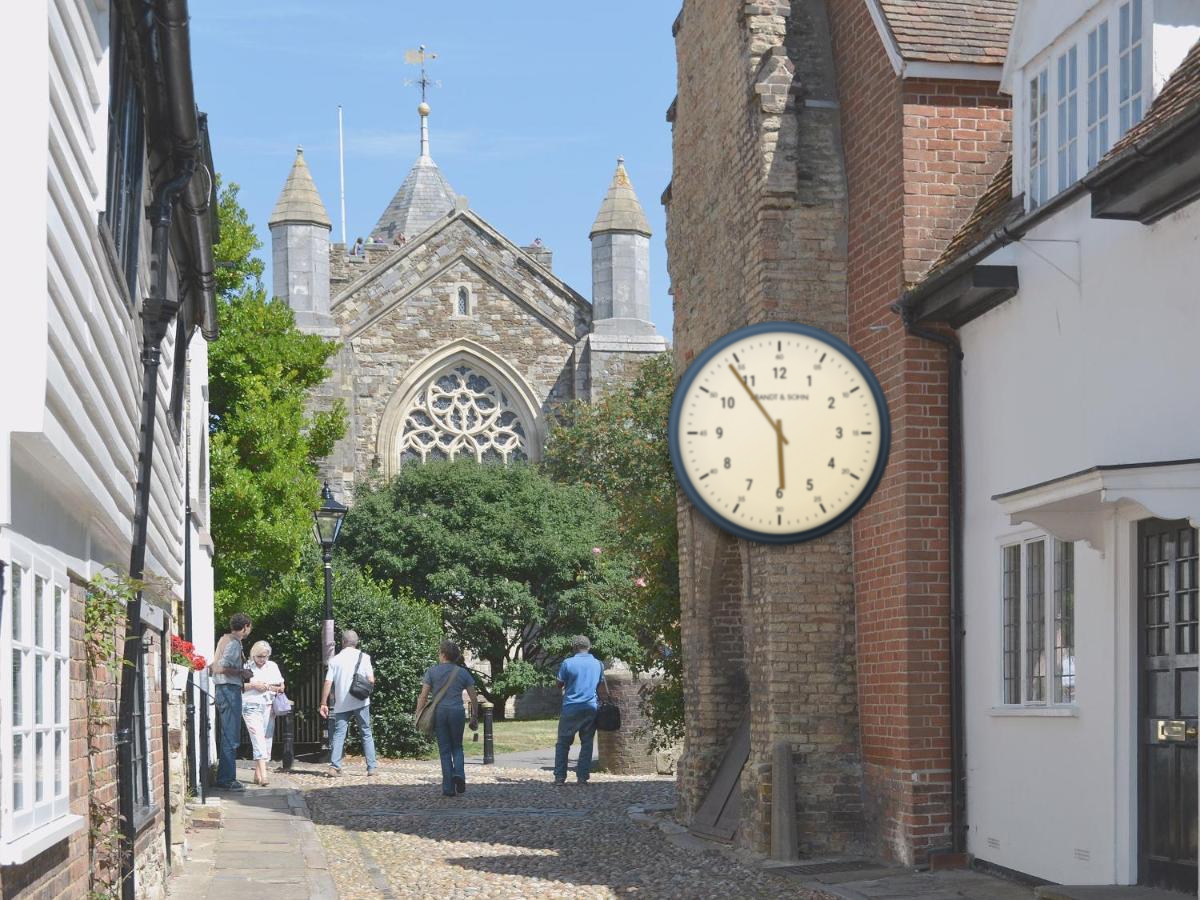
5:54
